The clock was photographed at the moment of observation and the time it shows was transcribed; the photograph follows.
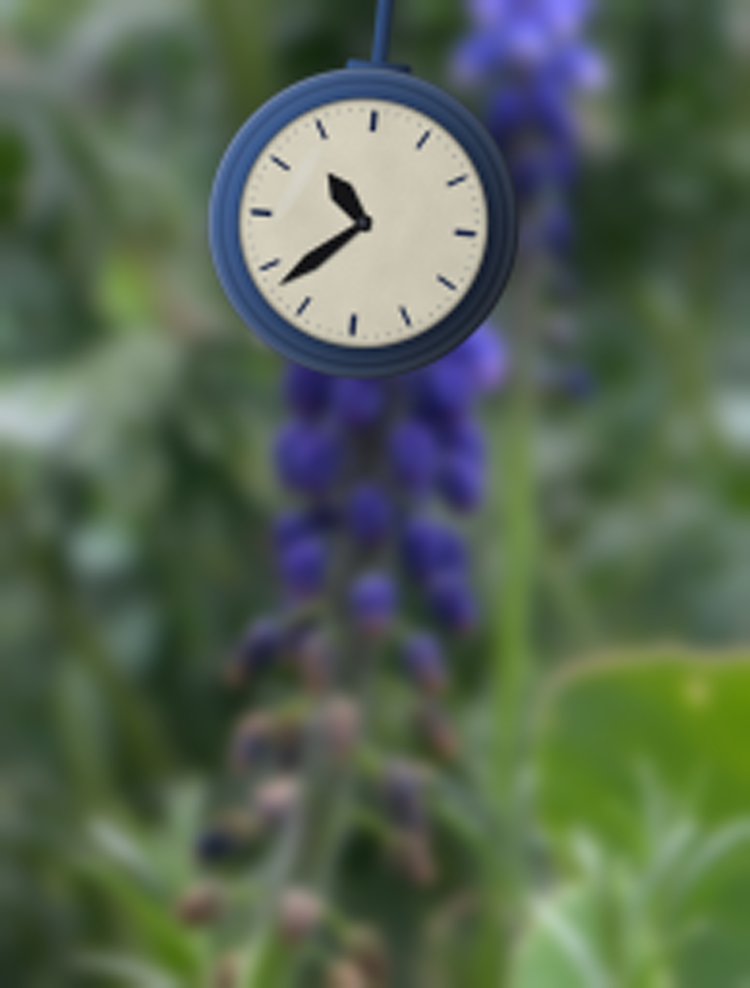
10:38
